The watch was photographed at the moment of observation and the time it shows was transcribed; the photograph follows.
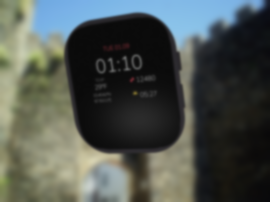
1:10
